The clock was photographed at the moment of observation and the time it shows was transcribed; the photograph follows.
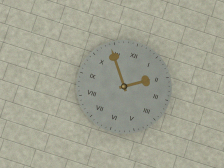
1:54
